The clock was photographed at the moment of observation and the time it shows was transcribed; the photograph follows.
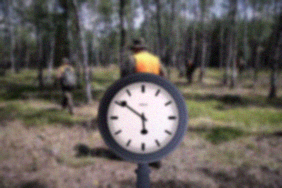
5:51
